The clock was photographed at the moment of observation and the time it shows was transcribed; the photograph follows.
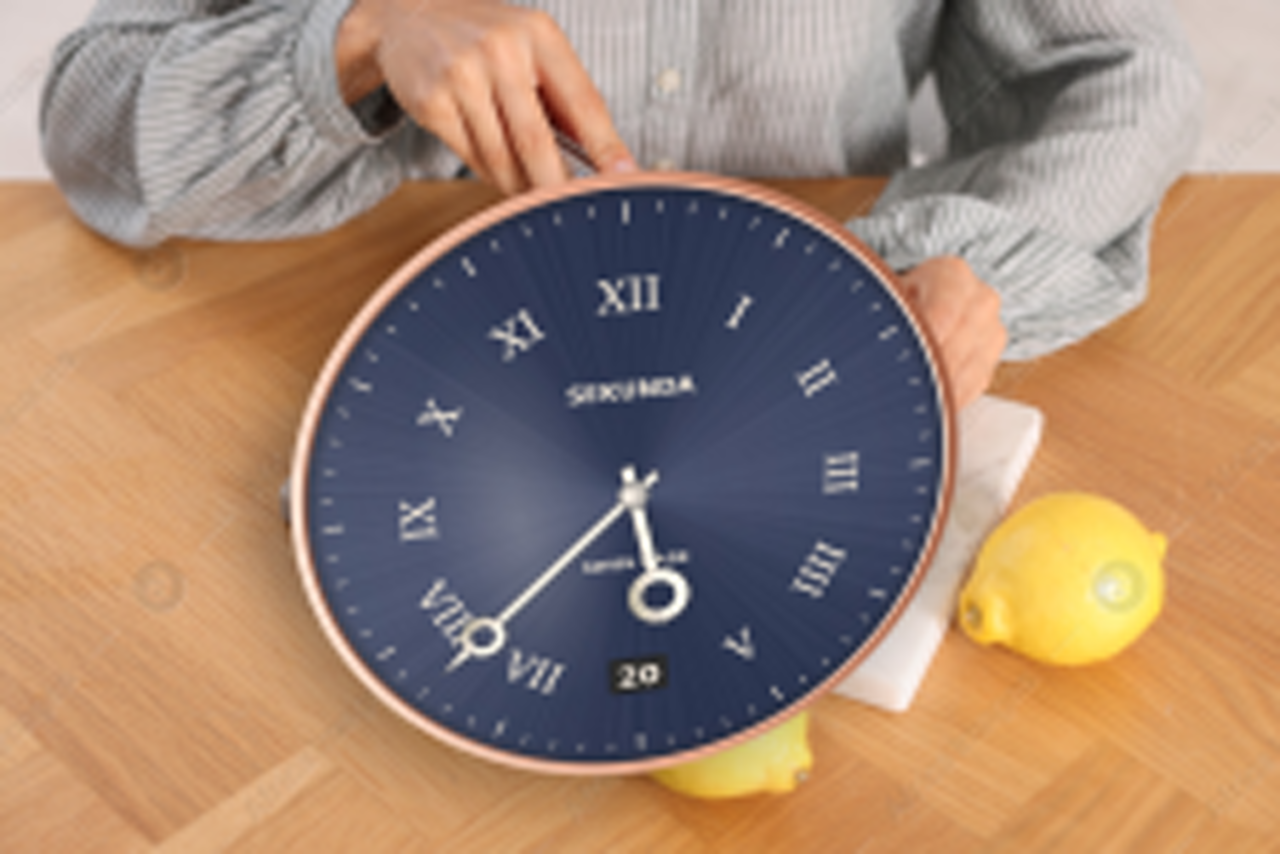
5:38
